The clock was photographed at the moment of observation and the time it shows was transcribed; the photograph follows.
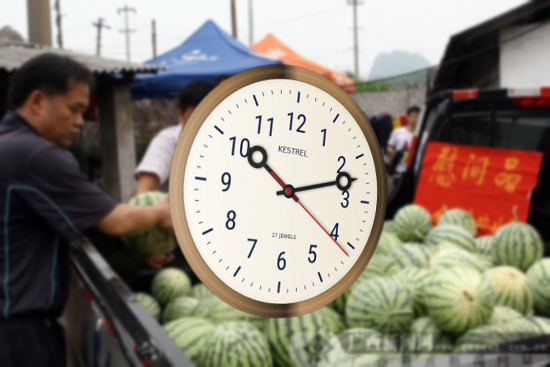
10:12:21
